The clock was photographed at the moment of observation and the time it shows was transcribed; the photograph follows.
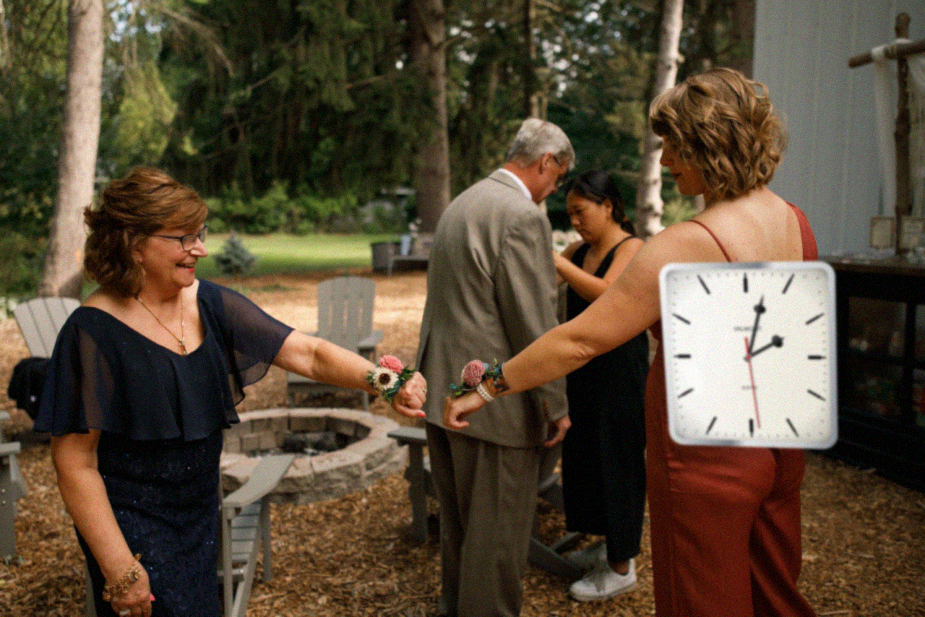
2:02:29
